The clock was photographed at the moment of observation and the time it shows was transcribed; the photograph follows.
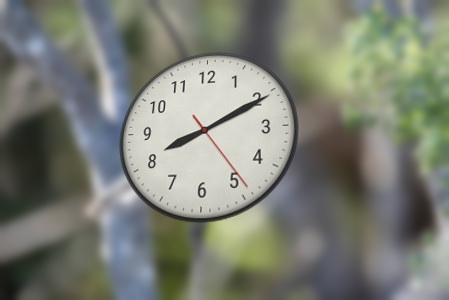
8:10:24
